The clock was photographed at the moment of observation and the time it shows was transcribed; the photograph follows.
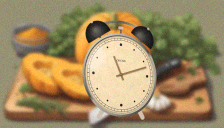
11:12
